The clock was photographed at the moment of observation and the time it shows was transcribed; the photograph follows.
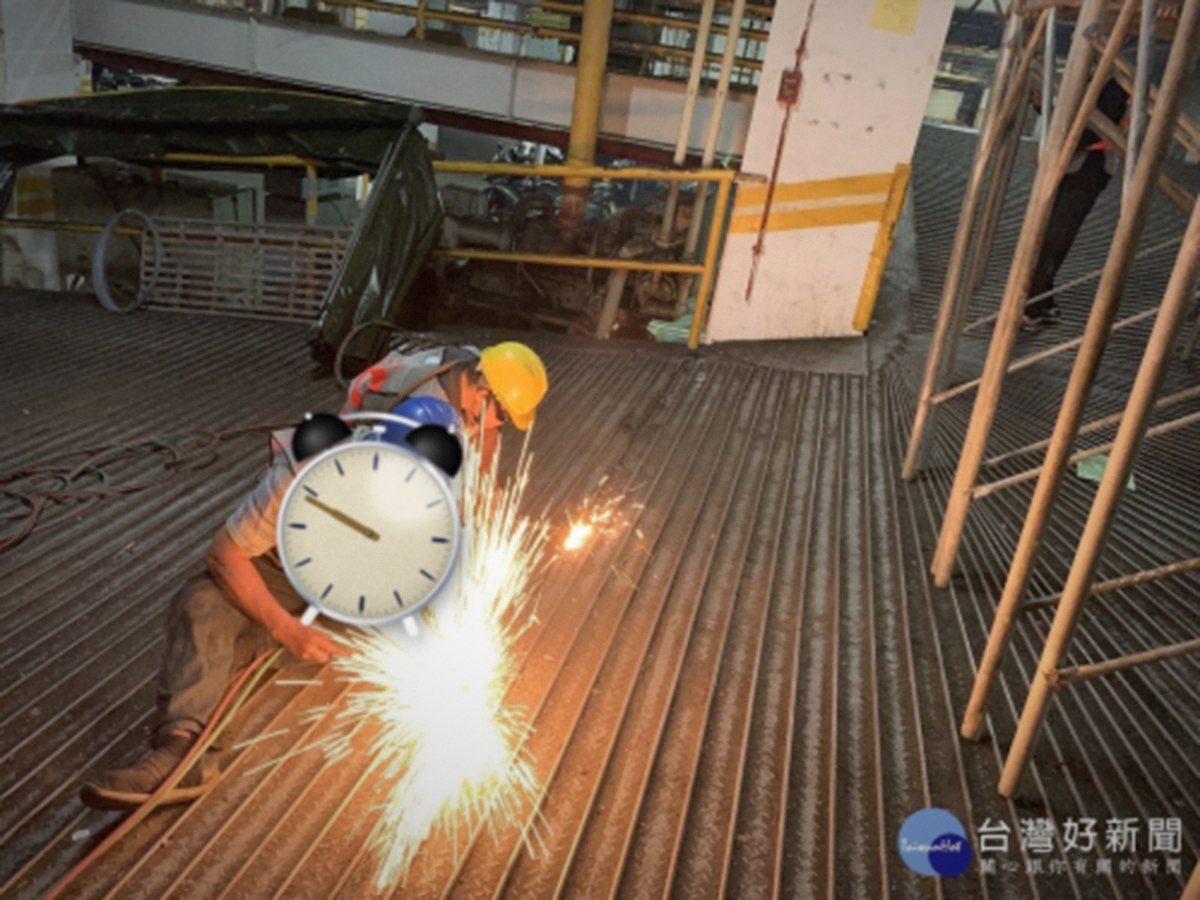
9:49
